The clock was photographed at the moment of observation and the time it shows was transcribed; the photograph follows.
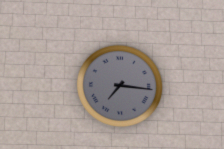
7:16
